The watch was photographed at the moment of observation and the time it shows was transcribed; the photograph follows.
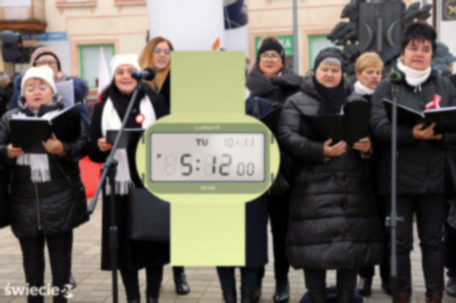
5:12:00
